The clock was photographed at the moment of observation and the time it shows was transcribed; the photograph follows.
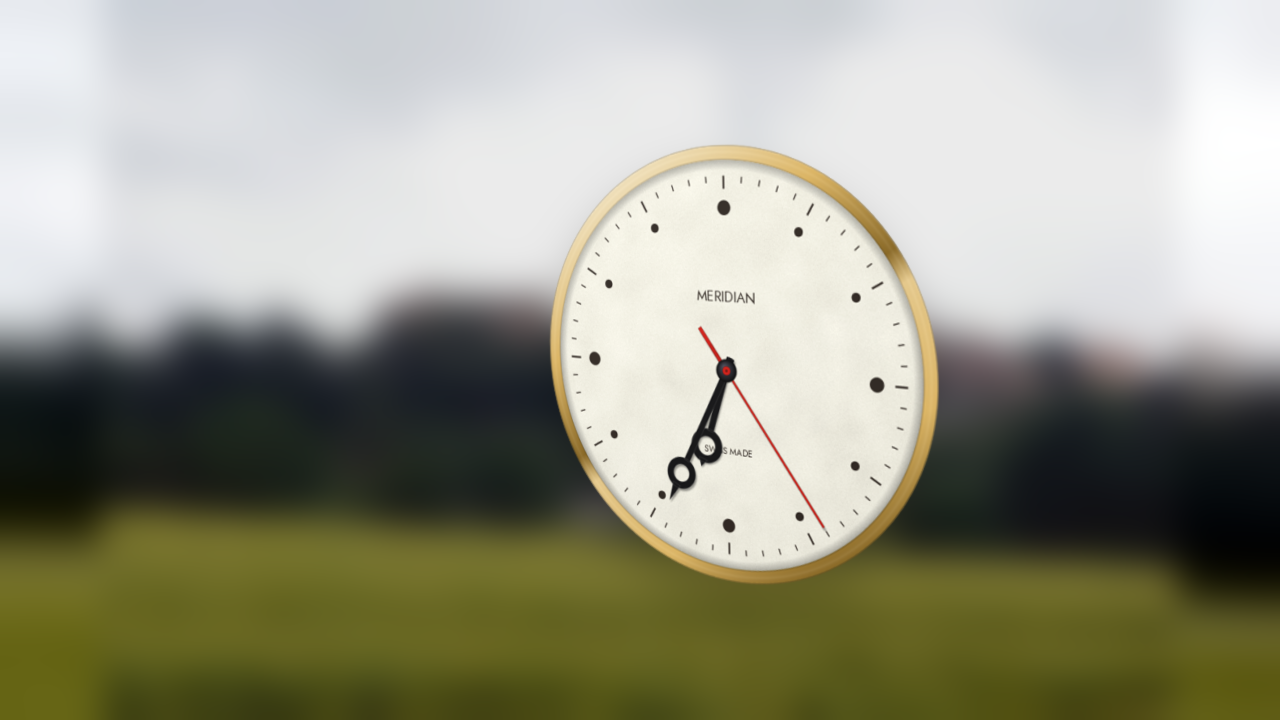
6:34:24
